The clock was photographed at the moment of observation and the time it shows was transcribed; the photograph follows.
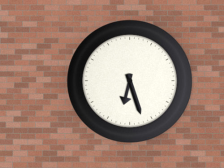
6:27
